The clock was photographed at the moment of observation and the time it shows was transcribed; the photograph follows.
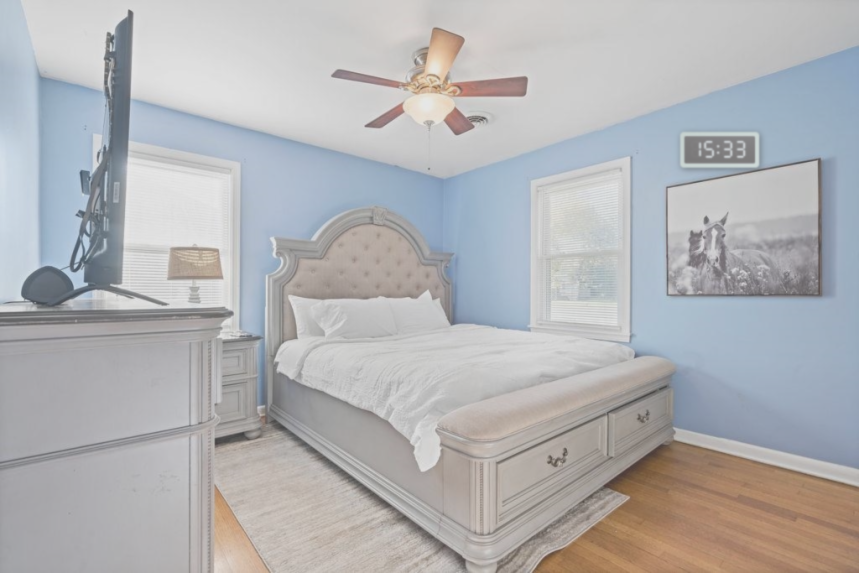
15:33
